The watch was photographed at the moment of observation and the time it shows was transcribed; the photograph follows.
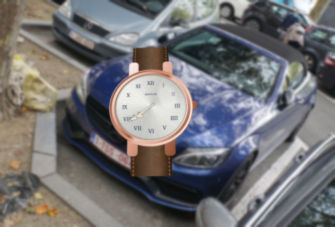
7:39
